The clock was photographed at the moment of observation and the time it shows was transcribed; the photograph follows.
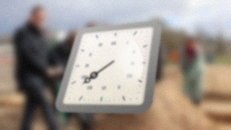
7:38
